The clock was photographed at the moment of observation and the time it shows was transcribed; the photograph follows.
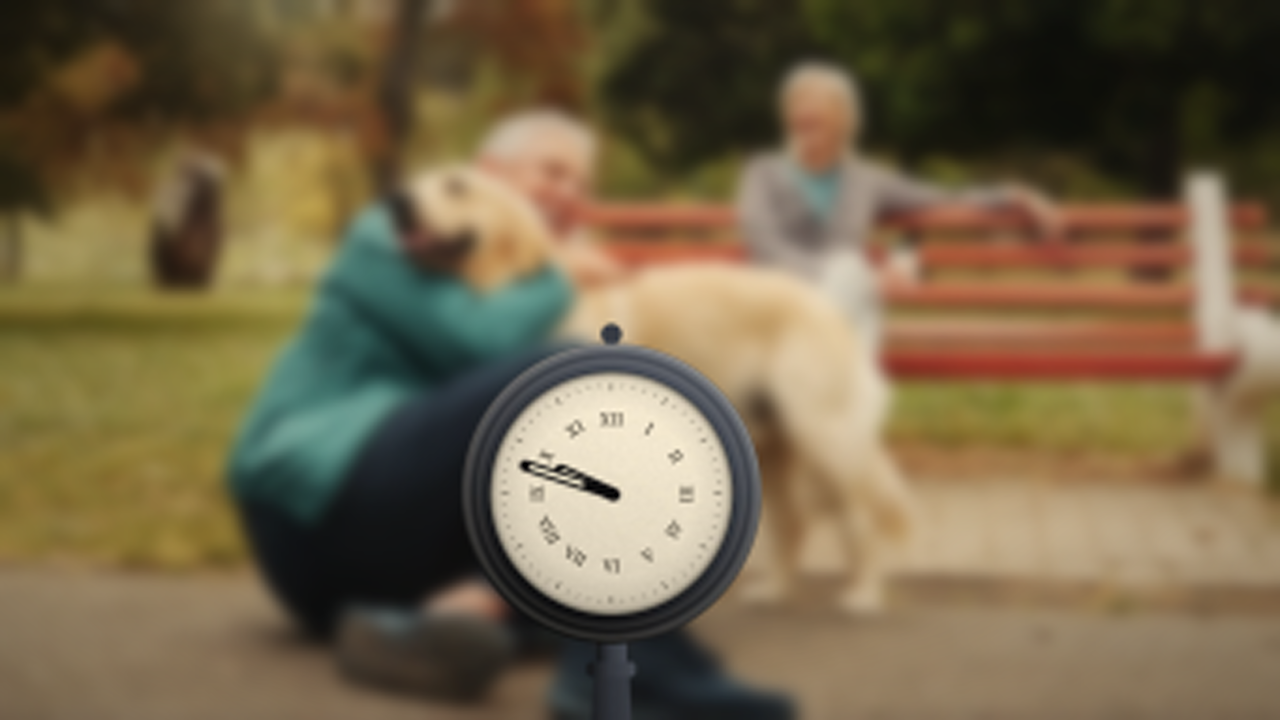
9:48
